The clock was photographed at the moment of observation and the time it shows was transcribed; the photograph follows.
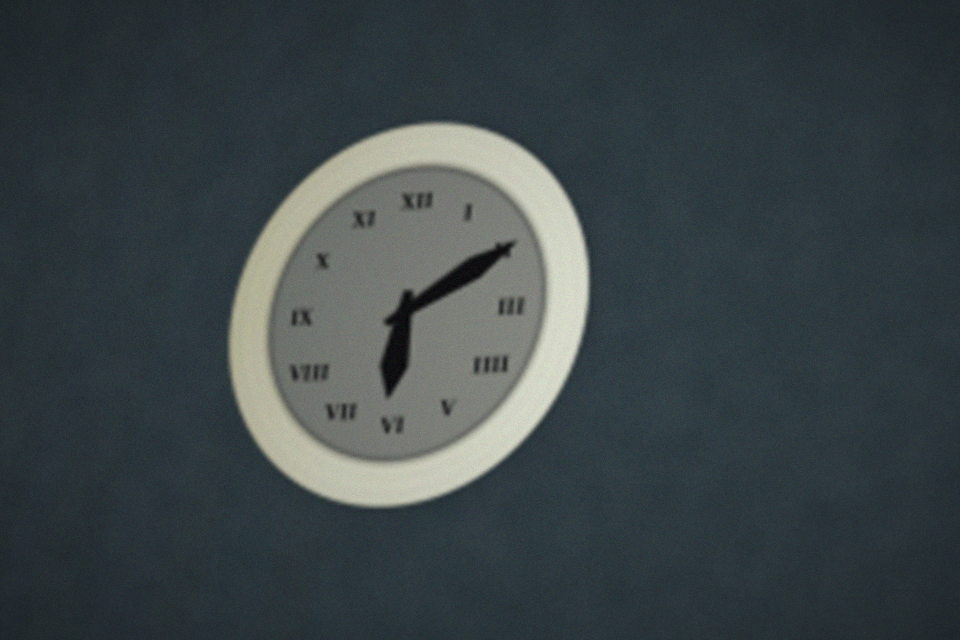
6:10
